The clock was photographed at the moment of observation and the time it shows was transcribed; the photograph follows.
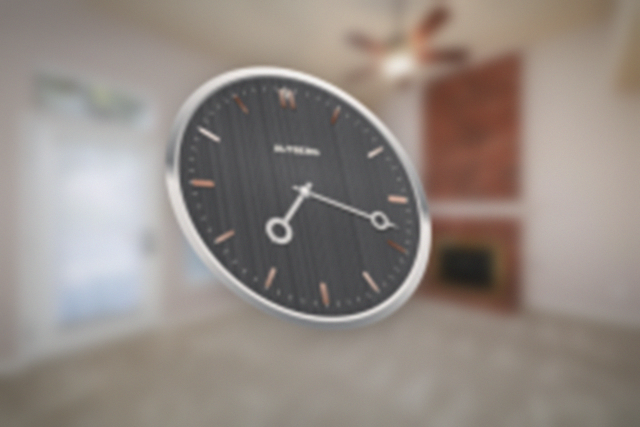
7:18
